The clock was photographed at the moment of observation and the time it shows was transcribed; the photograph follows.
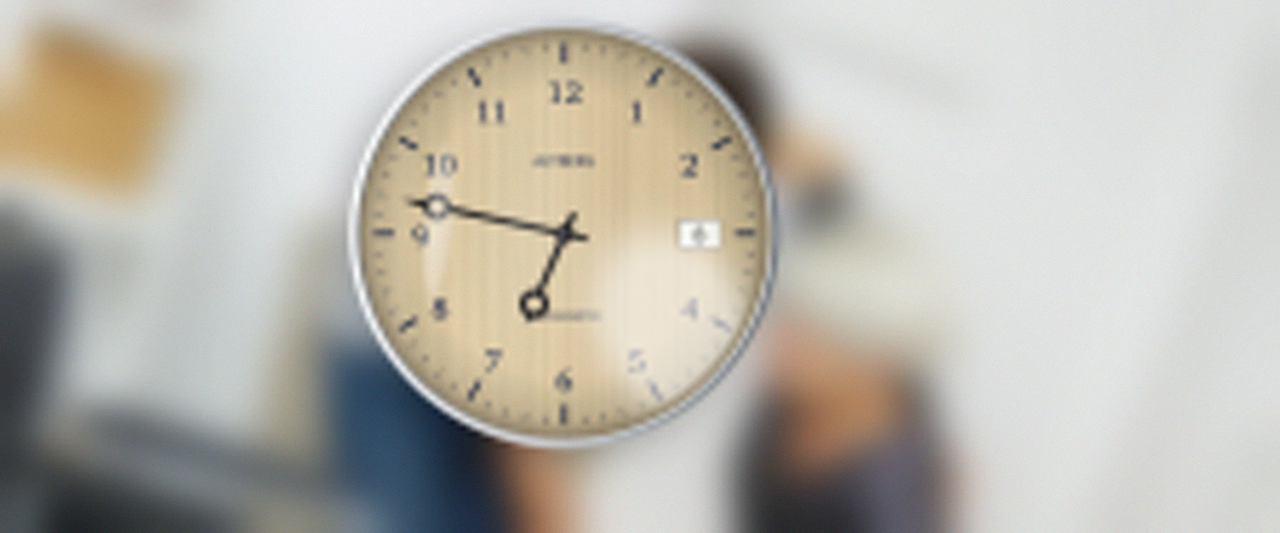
6:47
